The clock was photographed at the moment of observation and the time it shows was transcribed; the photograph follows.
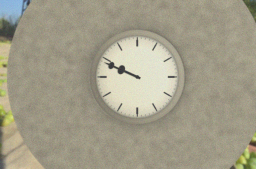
9:49
